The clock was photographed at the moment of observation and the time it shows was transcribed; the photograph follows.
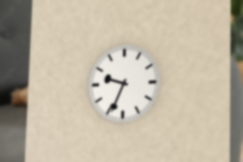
9:34
